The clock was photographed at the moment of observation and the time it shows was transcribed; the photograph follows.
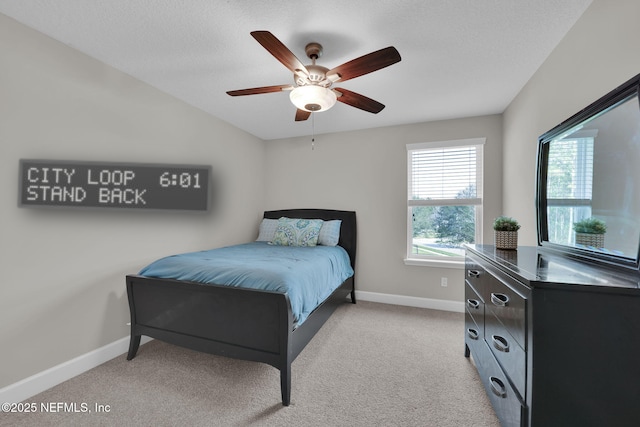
6:01
